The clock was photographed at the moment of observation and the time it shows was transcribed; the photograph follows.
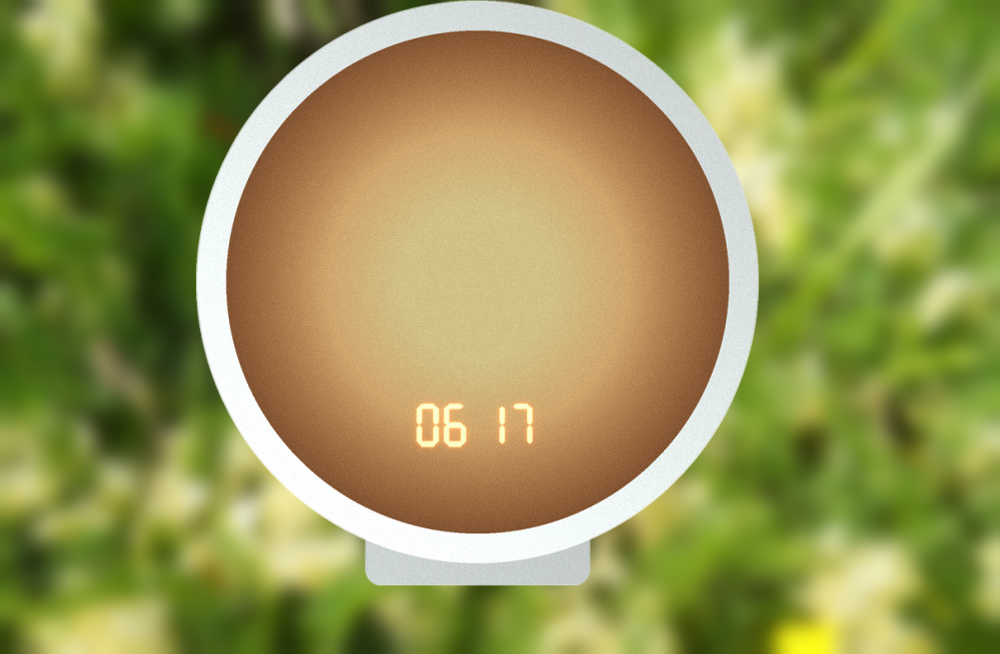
6:17
